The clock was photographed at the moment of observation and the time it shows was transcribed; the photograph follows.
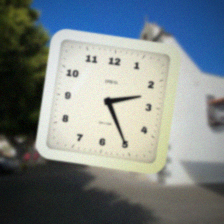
2:25
